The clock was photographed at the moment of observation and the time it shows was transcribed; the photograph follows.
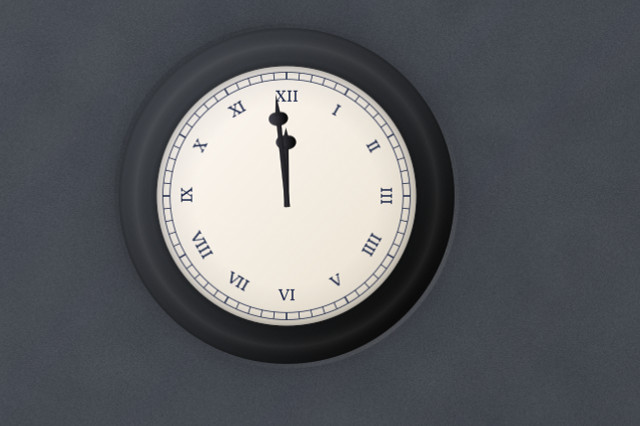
11:59
